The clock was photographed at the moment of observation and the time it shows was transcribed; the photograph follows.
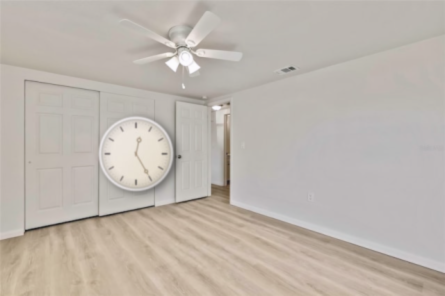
12:25
